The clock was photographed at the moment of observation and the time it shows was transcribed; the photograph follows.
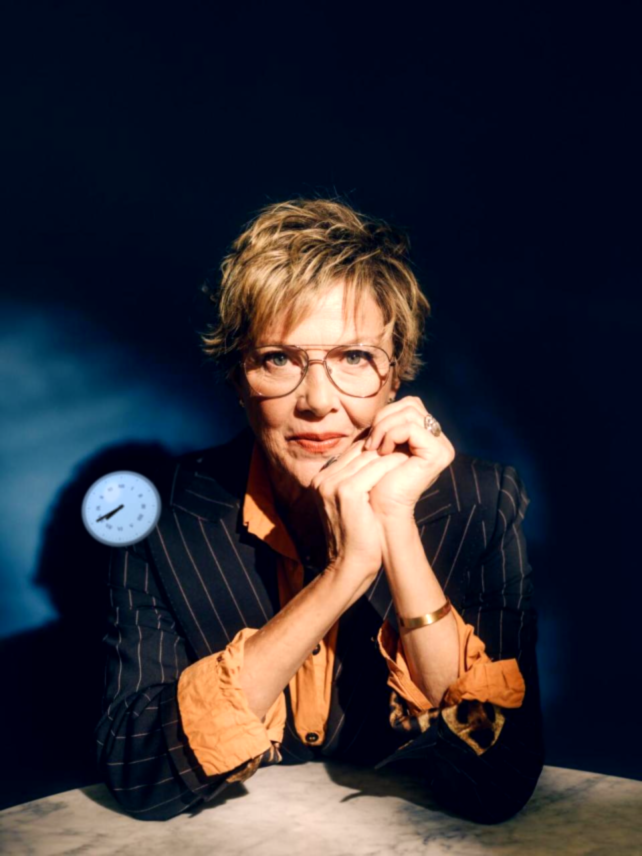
7:40
